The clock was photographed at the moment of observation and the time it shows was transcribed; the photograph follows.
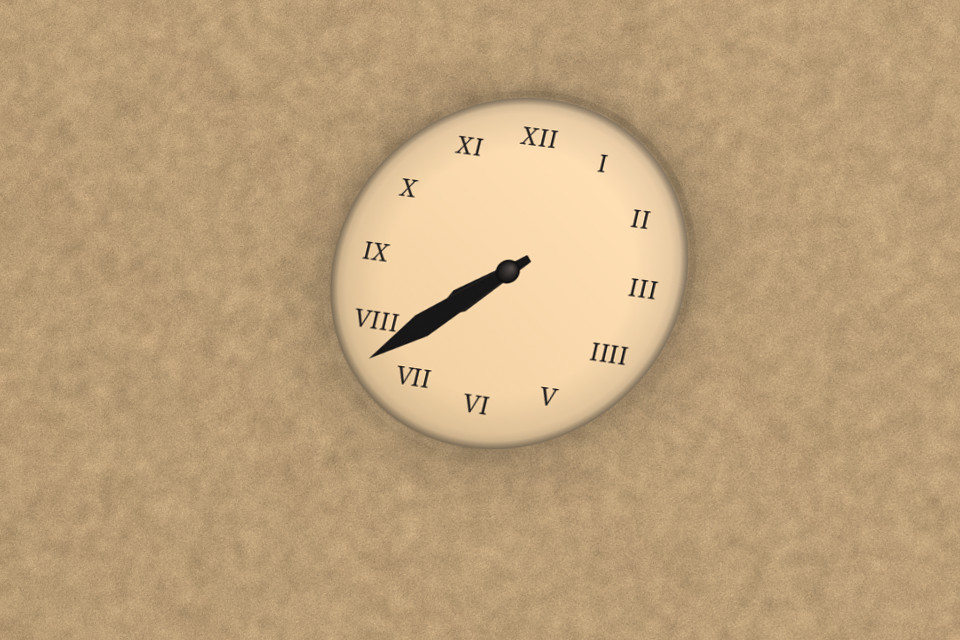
7:38
